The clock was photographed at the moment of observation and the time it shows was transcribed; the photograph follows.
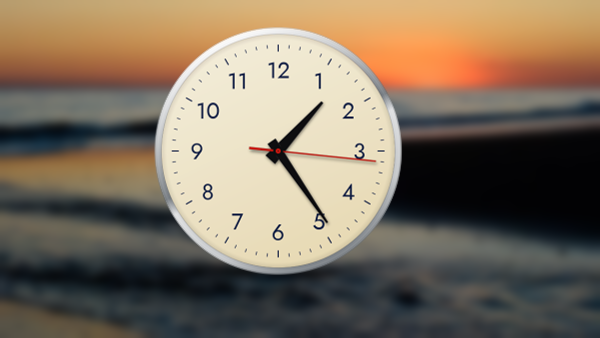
1:24:16
